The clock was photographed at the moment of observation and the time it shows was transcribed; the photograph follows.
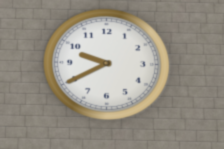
9:40
